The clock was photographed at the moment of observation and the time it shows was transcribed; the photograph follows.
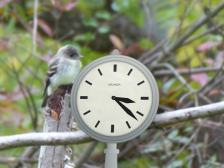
3:22
